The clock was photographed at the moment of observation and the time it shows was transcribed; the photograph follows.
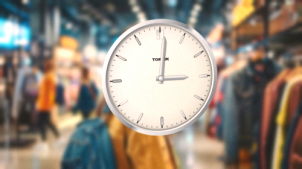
3:01
